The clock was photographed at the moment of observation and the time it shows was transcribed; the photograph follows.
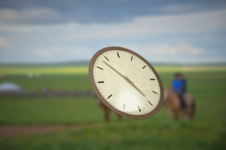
4:53
